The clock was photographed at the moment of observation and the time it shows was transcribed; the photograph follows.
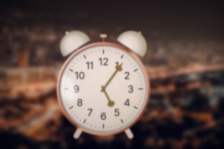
5:06
